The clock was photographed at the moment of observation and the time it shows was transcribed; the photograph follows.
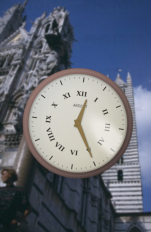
12:25
